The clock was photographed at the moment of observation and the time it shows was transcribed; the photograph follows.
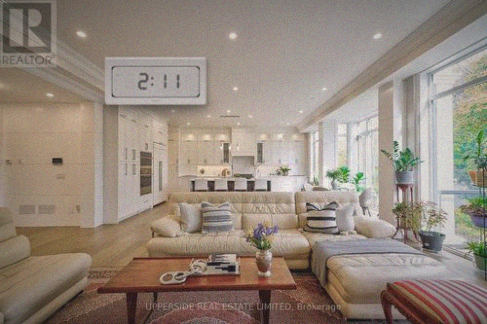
2:11
